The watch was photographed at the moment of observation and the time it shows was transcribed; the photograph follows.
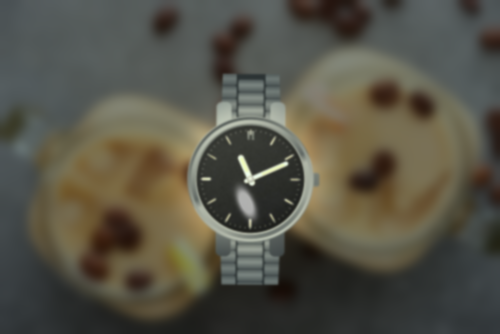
11:11
